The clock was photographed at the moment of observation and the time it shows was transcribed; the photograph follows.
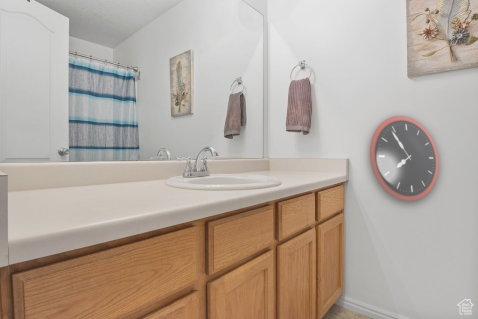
7:54
